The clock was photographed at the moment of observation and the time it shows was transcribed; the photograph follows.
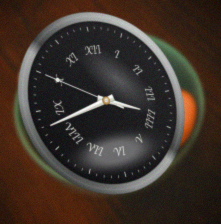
3:42:50
